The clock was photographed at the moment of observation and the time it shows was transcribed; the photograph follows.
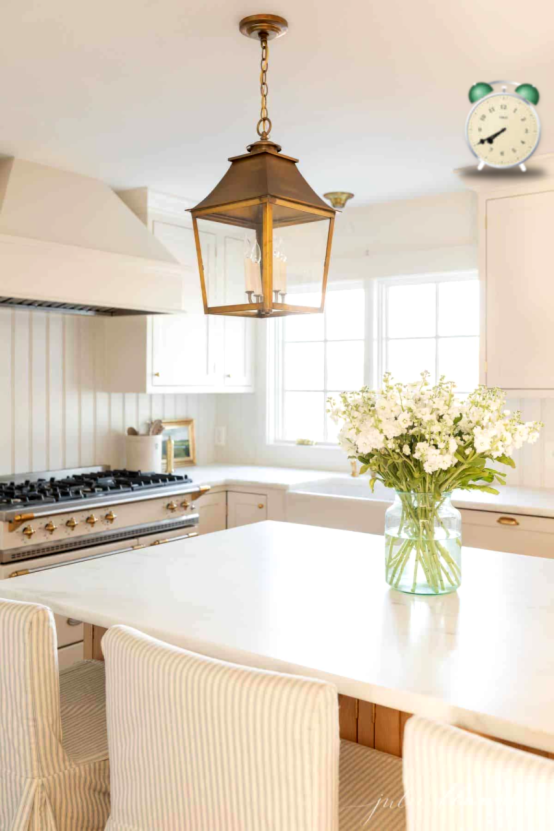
7:40
